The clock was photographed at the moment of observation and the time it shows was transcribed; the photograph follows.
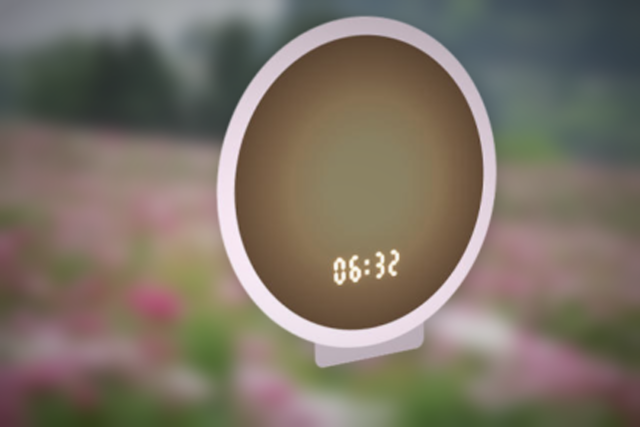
6:32
